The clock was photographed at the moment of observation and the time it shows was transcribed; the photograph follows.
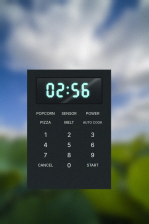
2:56
